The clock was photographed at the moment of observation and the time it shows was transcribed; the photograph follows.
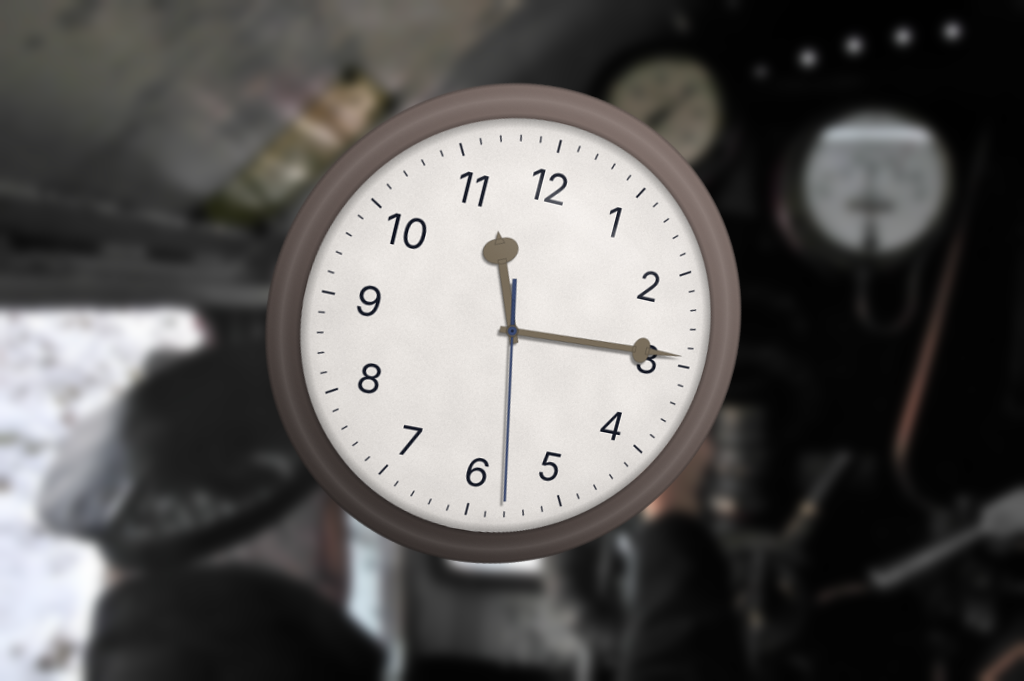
11:14:28
